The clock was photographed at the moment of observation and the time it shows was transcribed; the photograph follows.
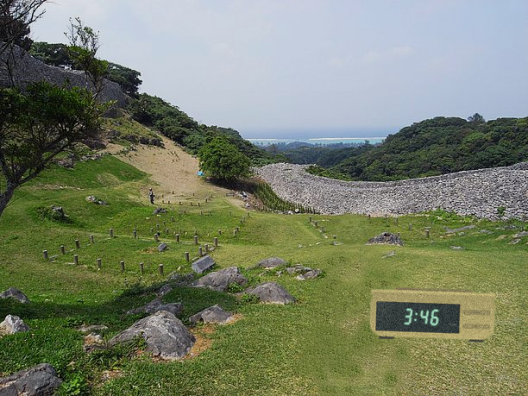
3:46
